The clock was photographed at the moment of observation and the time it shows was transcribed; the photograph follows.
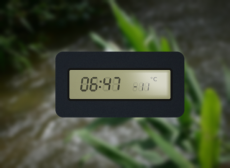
6:47
